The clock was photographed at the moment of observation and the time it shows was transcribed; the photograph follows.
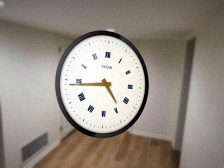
4:44
